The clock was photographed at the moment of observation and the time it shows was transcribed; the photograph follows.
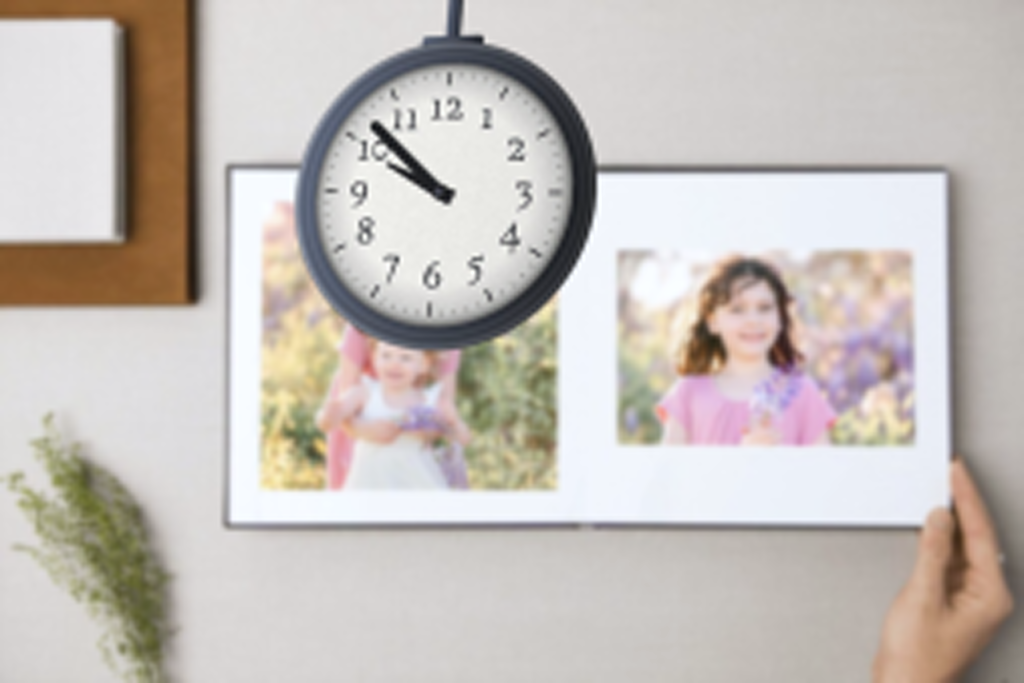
9:52
